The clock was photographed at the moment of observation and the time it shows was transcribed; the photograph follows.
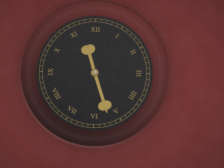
11:27
